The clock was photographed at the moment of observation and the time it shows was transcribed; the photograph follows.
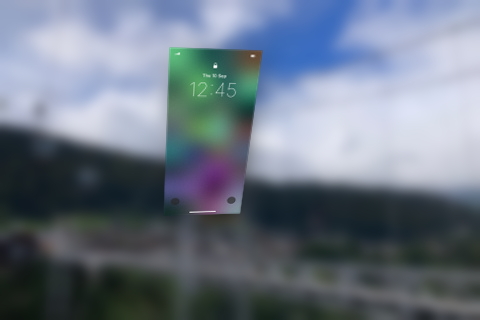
12:45
